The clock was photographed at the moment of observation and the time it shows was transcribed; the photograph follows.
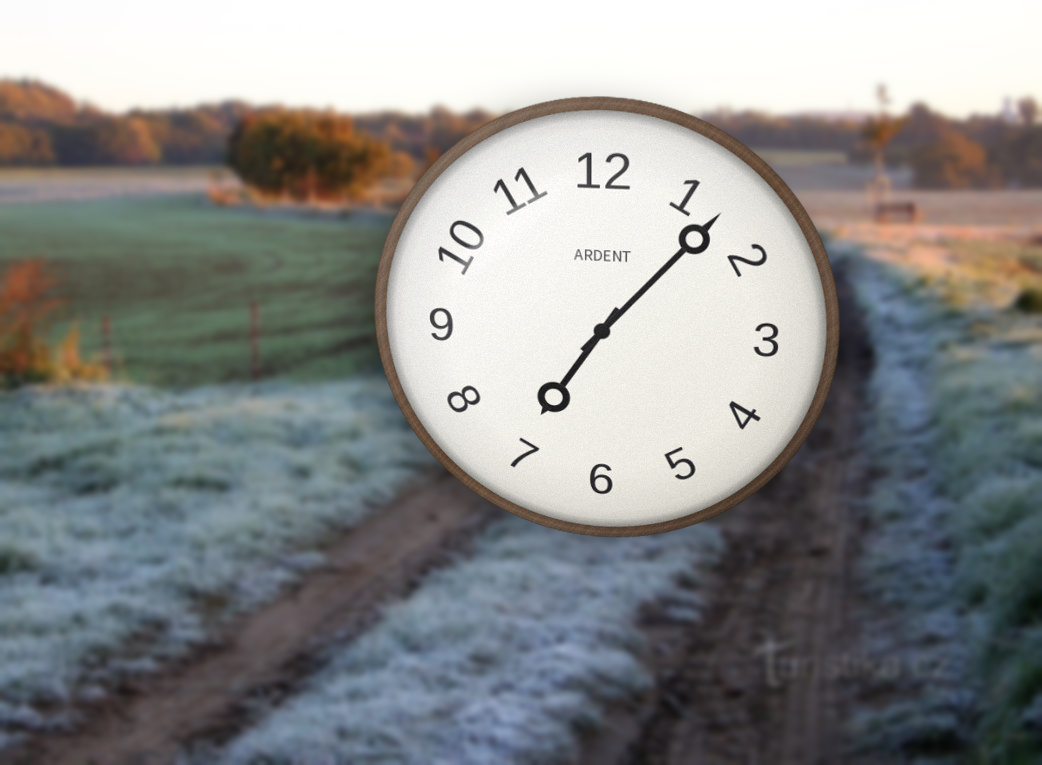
7:07
